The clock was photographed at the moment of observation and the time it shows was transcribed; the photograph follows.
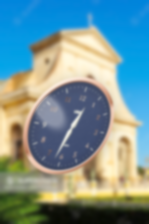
12:32
